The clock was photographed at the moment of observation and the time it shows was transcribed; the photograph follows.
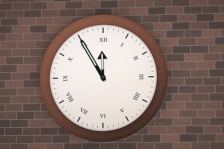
11:55
